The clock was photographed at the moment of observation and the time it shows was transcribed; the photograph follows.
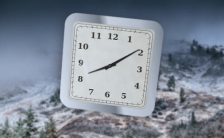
8:09
